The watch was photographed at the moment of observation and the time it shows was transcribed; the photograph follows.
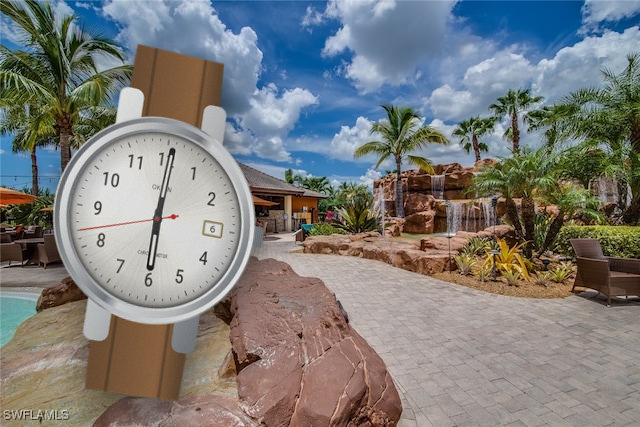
6:00:42
